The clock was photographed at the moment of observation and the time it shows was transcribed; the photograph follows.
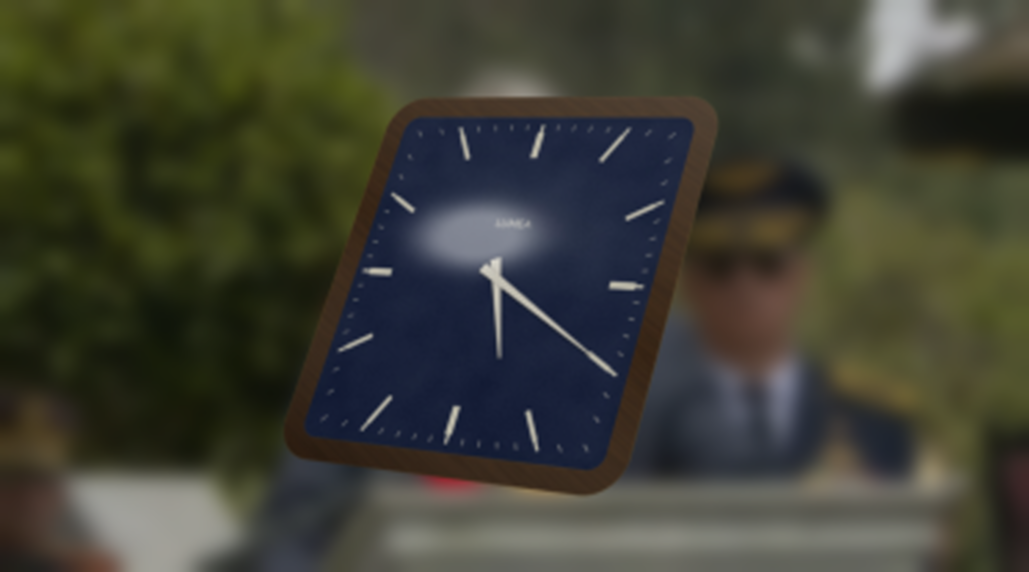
5:20
